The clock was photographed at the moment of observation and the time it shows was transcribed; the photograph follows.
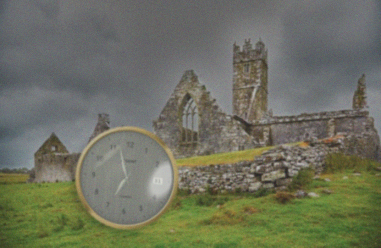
6:57
